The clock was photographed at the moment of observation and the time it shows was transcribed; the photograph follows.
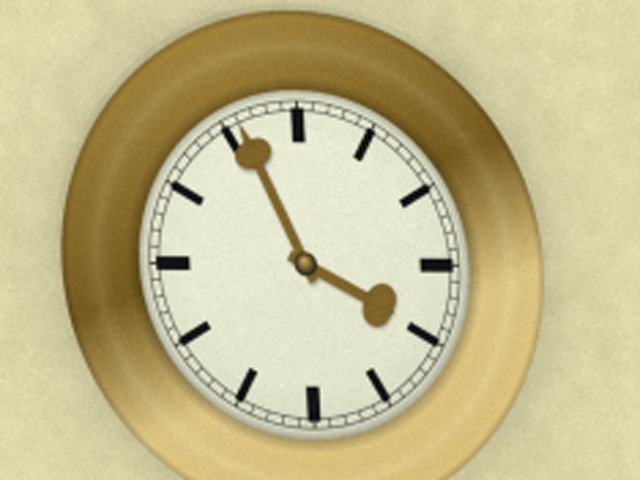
3:56
